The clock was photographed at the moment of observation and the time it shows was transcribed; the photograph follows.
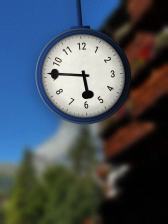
5:46
